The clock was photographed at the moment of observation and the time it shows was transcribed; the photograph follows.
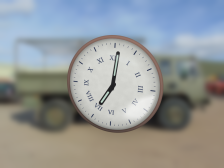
7:01
